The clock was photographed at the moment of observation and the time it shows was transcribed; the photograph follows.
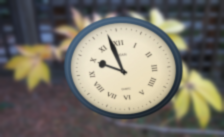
9:58
